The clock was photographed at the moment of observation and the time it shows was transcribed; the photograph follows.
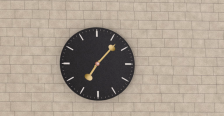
7:07
